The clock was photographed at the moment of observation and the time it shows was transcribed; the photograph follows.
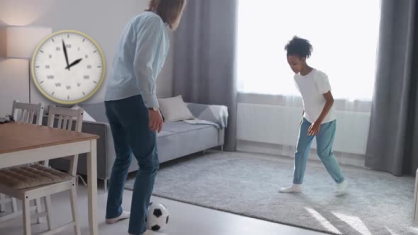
1:58
